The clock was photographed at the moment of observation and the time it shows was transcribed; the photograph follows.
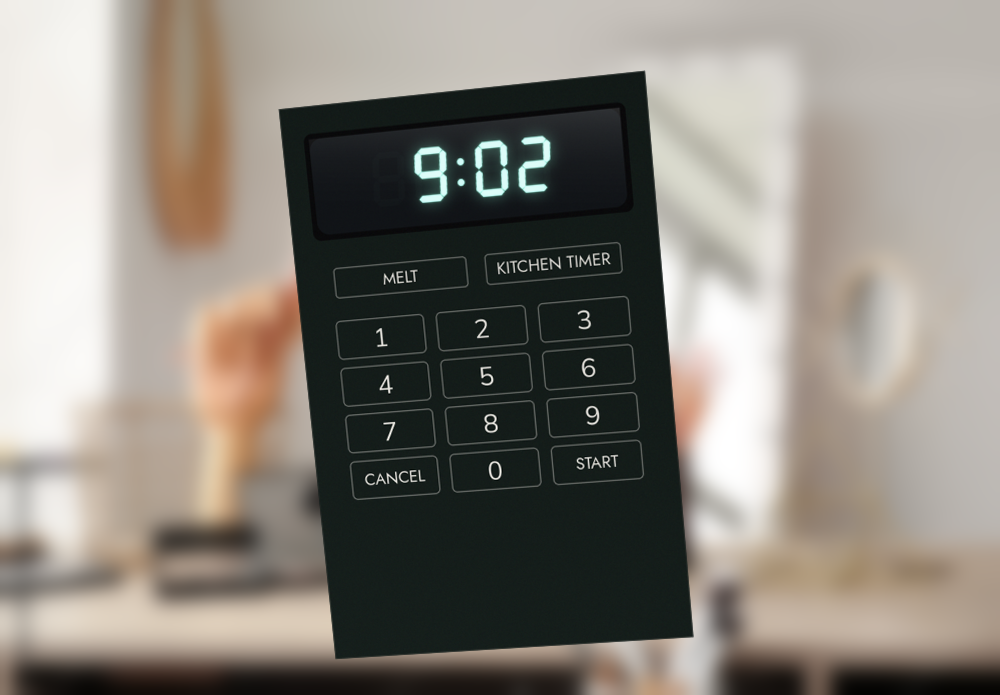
9:02
